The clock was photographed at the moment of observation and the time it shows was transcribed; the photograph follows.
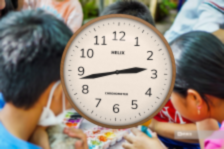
2:43
